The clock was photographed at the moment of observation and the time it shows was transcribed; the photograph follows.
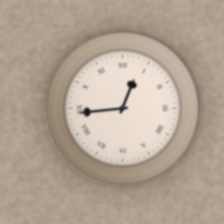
12:44
